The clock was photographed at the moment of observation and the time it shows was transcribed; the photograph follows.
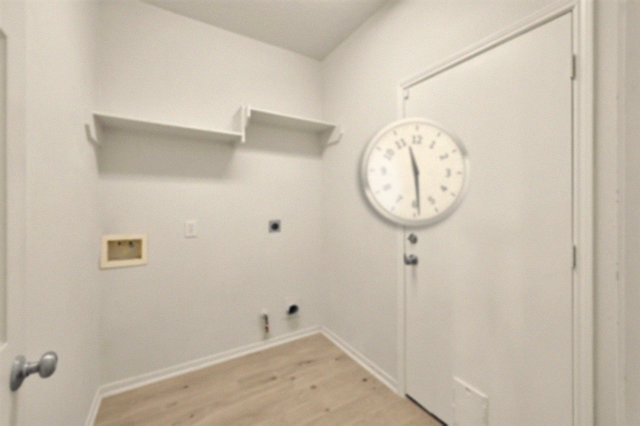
11:29
